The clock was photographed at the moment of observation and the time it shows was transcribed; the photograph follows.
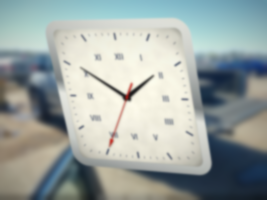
1:50:35
